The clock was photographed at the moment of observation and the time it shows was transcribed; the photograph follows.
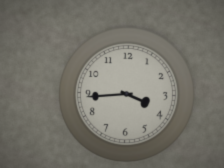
3:44
